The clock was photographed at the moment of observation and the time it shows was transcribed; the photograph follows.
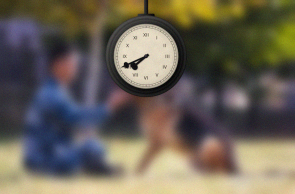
7:41
